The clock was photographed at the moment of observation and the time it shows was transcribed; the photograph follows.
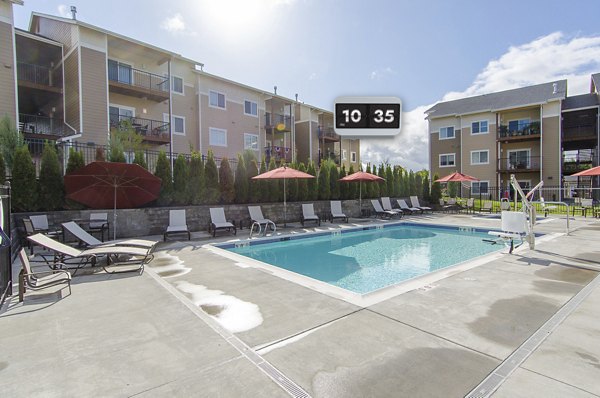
10:35
